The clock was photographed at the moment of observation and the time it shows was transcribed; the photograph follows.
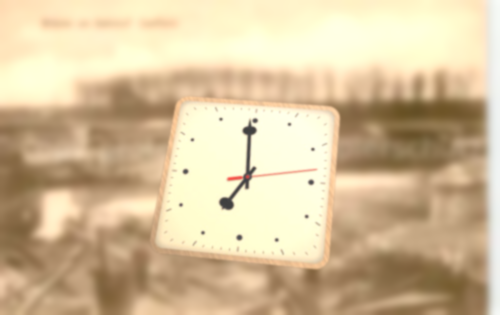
6:59:13
